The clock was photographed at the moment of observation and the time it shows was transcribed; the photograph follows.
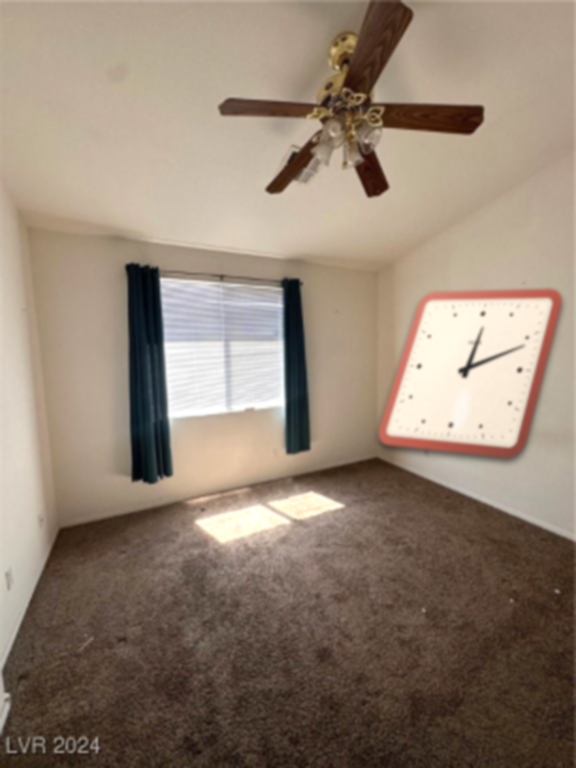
12:11
